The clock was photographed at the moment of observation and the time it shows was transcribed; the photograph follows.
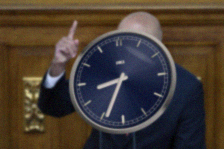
8:34
